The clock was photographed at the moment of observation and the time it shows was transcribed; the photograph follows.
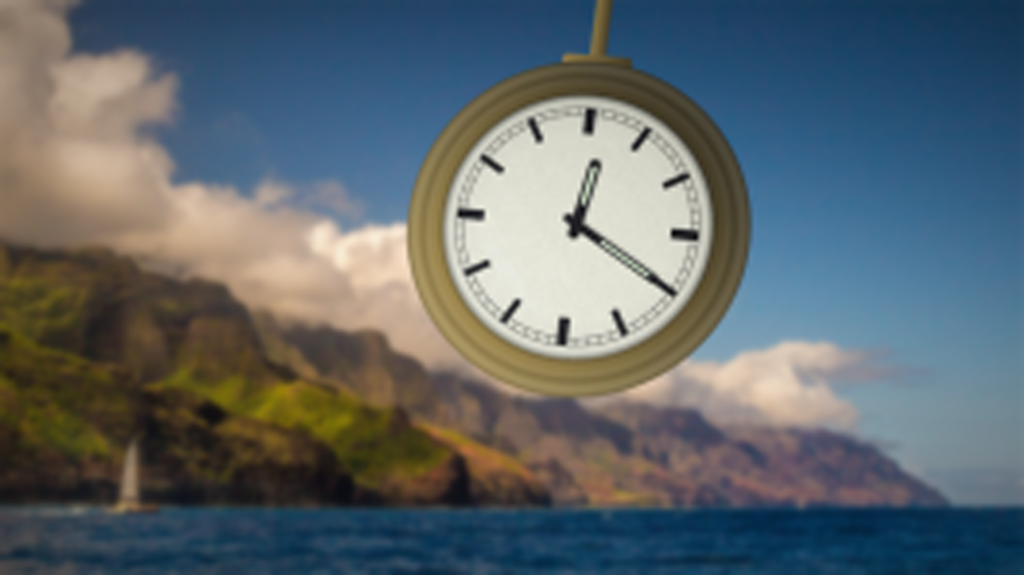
12:20
